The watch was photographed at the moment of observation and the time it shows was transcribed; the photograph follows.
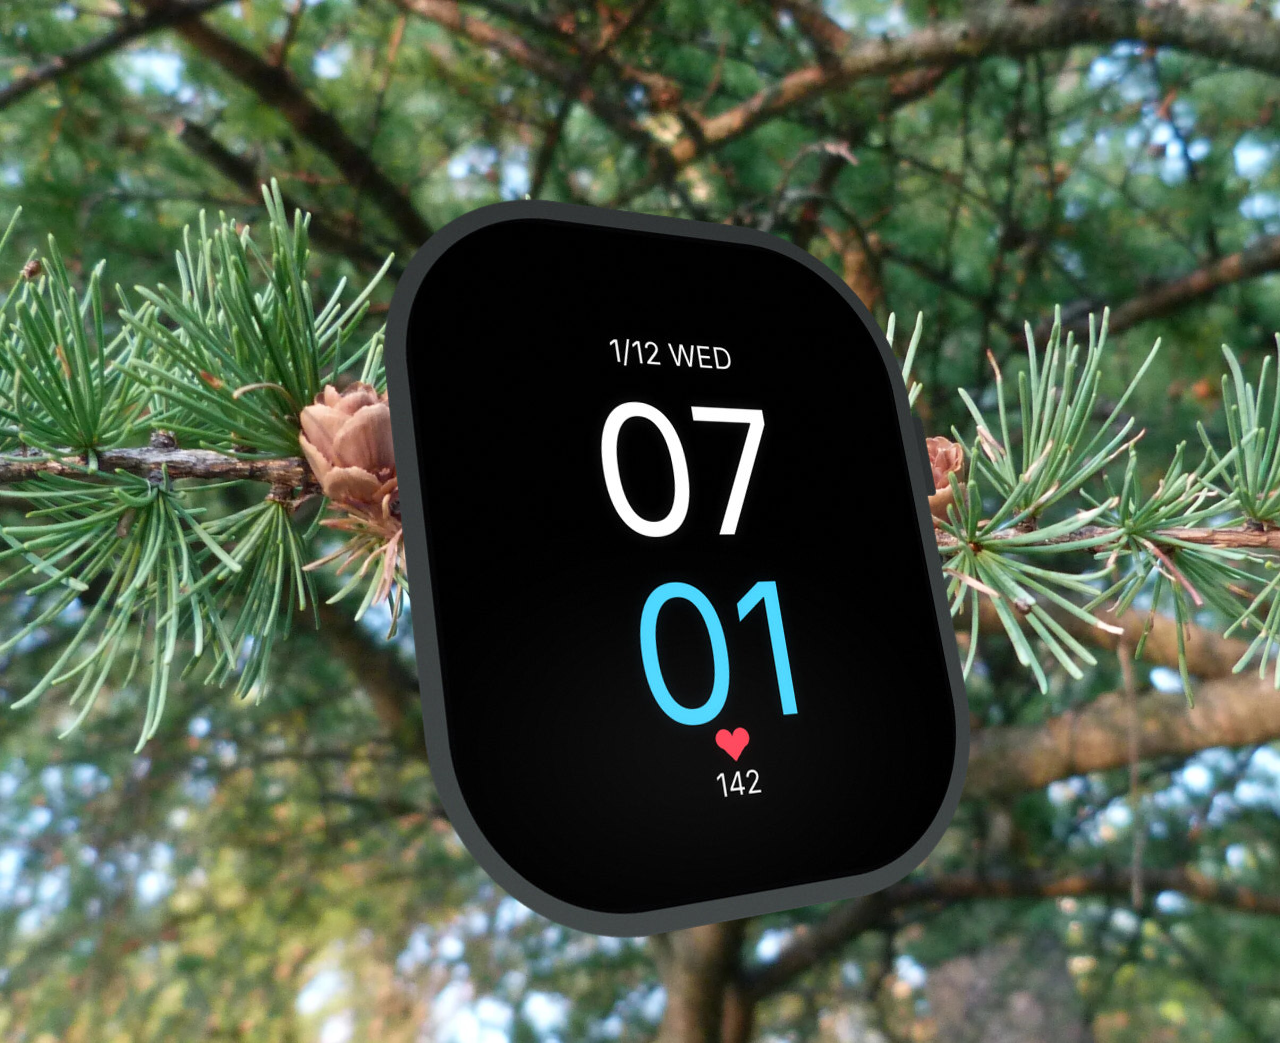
7:01
